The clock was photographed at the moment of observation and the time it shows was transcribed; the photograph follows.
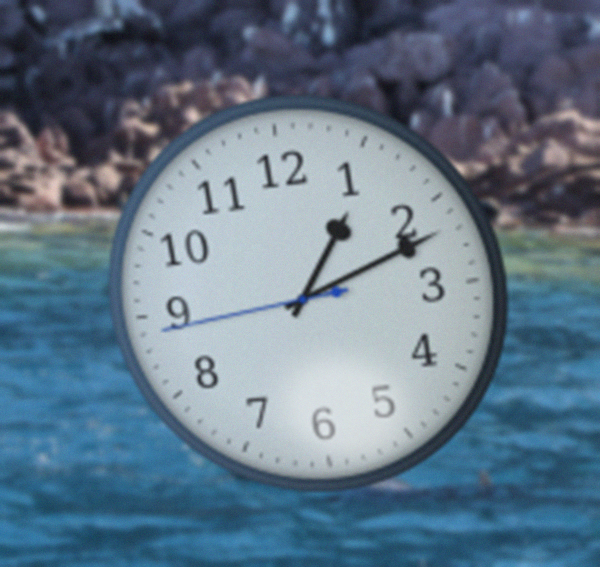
1:11:44
